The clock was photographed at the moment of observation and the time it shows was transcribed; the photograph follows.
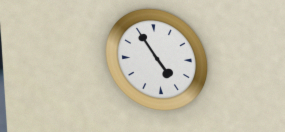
4:55
